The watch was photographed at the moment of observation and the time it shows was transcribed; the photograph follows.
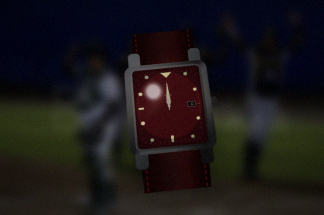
12:00
